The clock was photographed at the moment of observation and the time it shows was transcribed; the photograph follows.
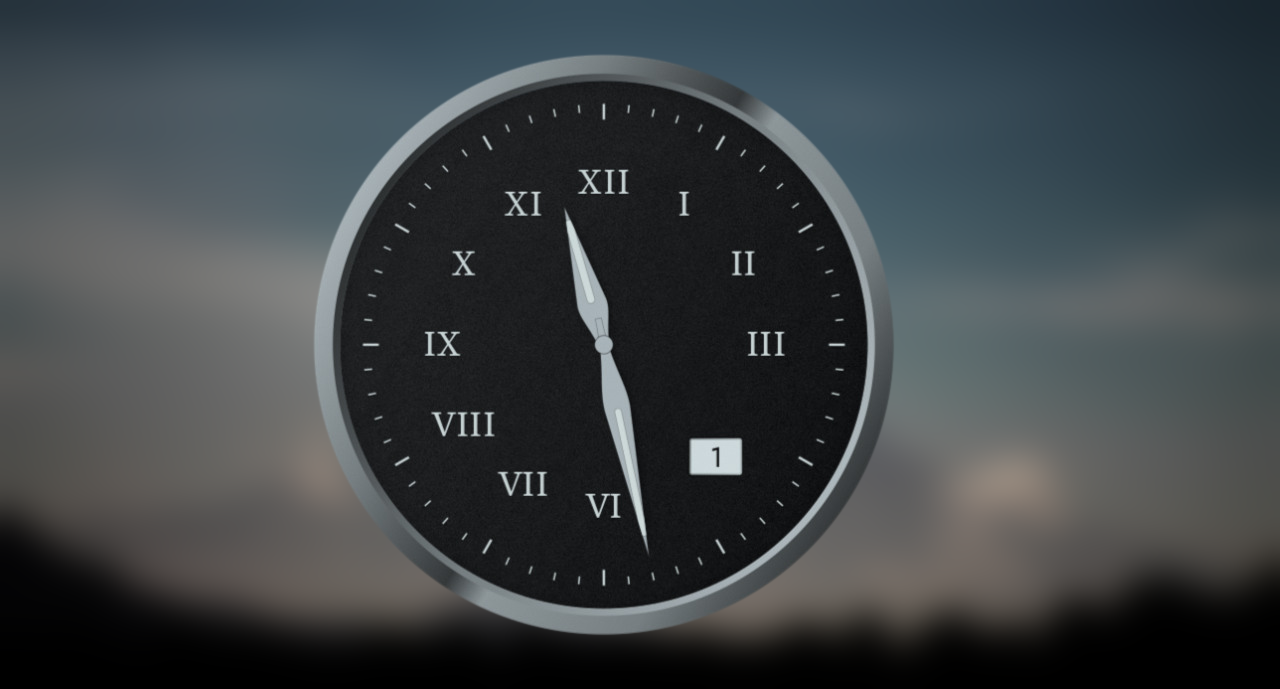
11:28
